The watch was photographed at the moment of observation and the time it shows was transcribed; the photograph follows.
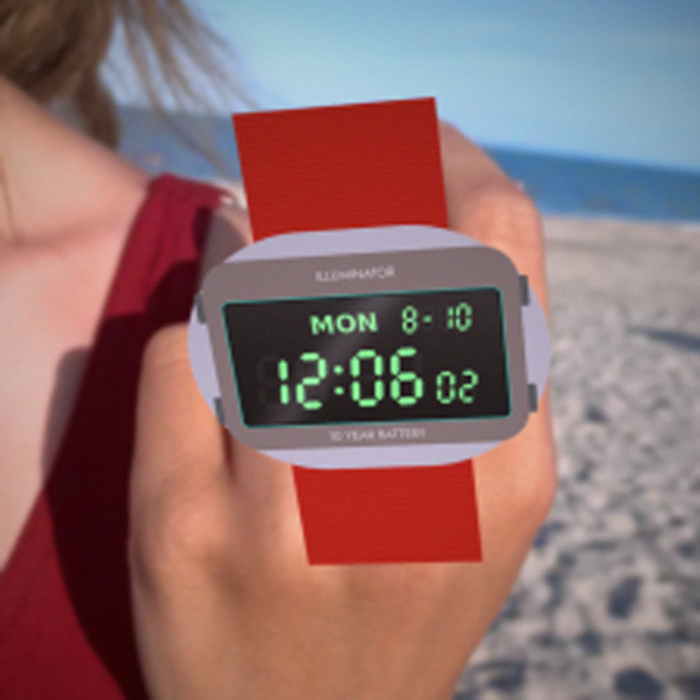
12:06:02
